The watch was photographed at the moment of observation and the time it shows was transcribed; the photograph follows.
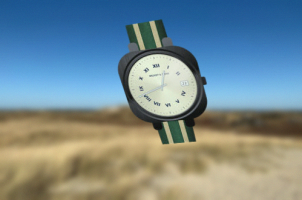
12:42
